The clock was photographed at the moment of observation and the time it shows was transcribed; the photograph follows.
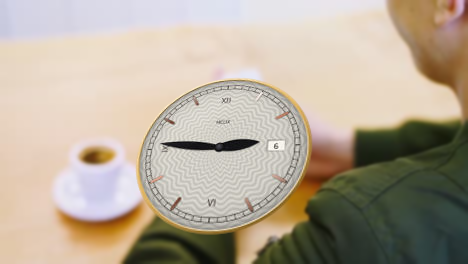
2:46
